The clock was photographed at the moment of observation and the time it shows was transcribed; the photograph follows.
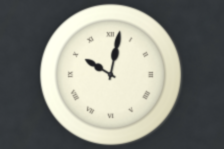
10:02
